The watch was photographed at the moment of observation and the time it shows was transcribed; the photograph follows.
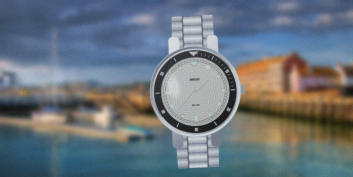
1:37
